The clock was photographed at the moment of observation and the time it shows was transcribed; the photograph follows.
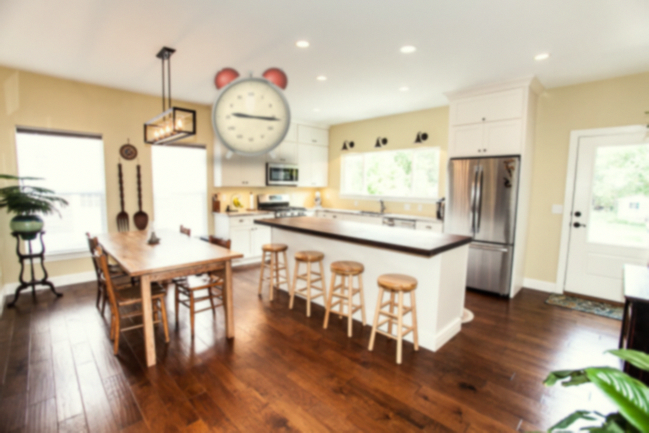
9:16
